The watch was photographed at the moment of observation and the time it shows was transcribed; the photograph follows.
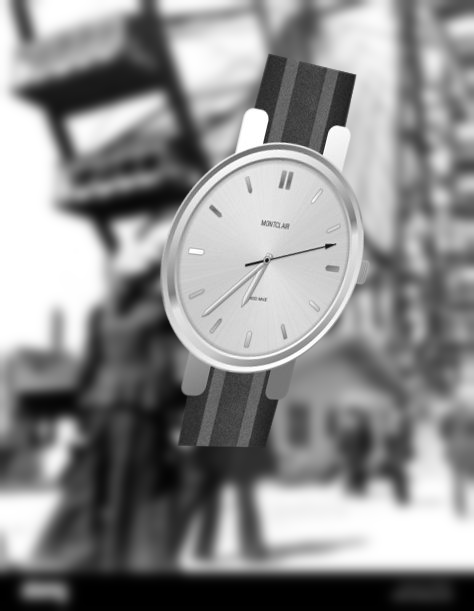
6:37:12
